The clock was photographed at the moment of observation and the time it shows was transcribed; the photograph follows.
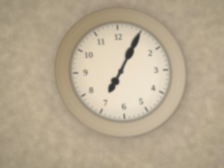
7:05
